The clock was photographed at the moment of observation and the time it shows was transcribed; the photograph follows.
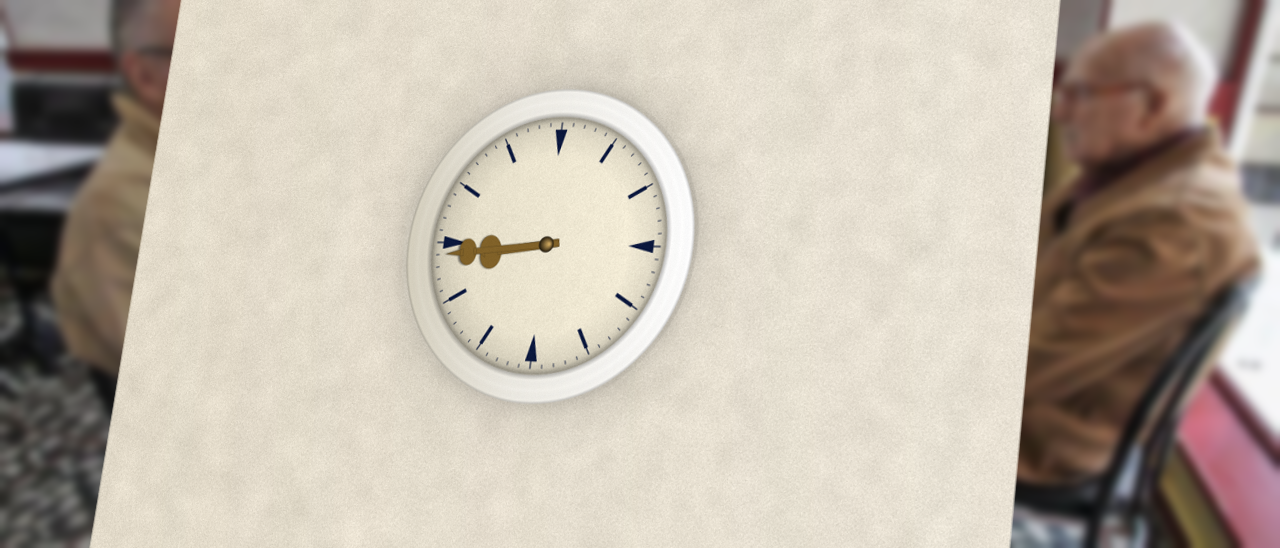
8:44
